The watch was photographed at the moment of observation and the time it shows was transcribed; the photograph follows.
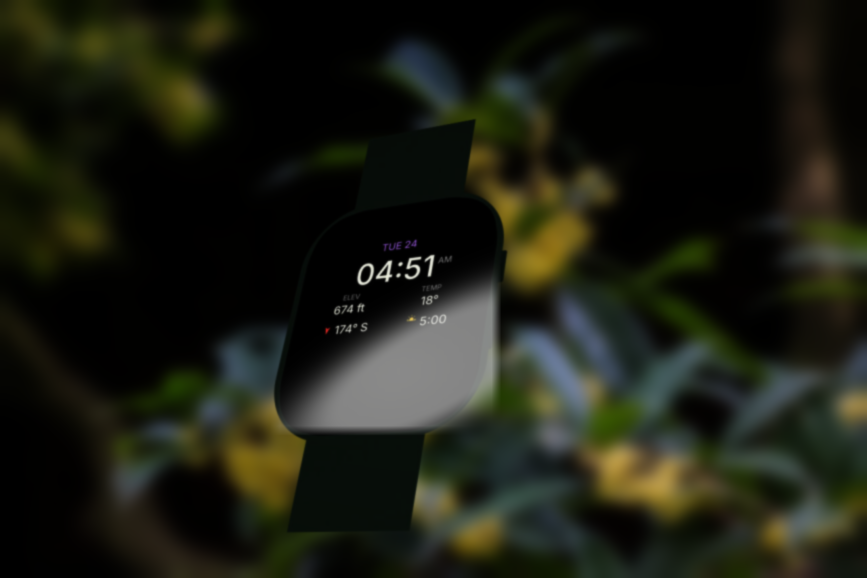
4:51
